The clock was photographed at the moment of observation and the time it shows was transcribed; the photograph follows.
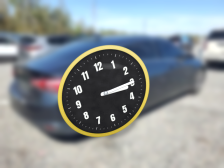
3:15
